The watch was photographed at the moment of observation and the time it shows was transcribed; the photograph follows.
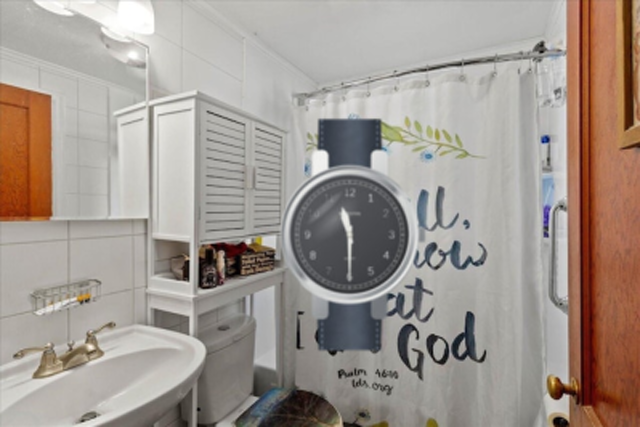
11:30
